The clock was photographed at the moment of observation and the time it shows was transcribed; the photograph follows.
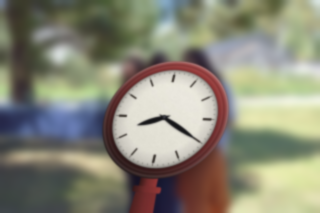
8:20
